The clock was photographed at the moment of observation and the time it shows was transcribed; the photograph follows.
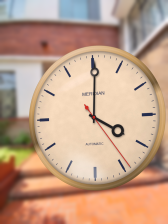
4:00:24
